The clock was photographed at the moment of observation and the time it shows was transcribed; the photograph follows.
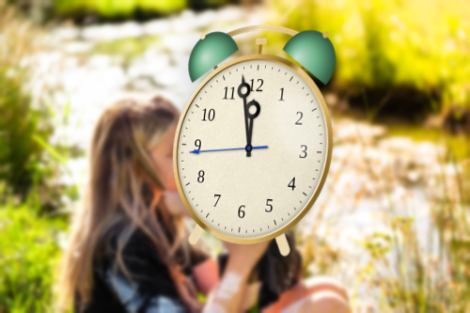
11:57:44
